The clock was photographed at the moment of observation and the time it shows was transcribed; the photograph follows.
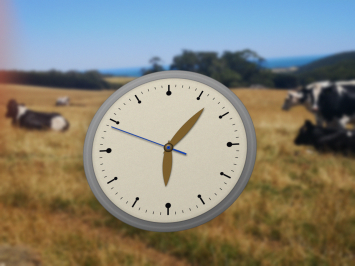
6:06:49
